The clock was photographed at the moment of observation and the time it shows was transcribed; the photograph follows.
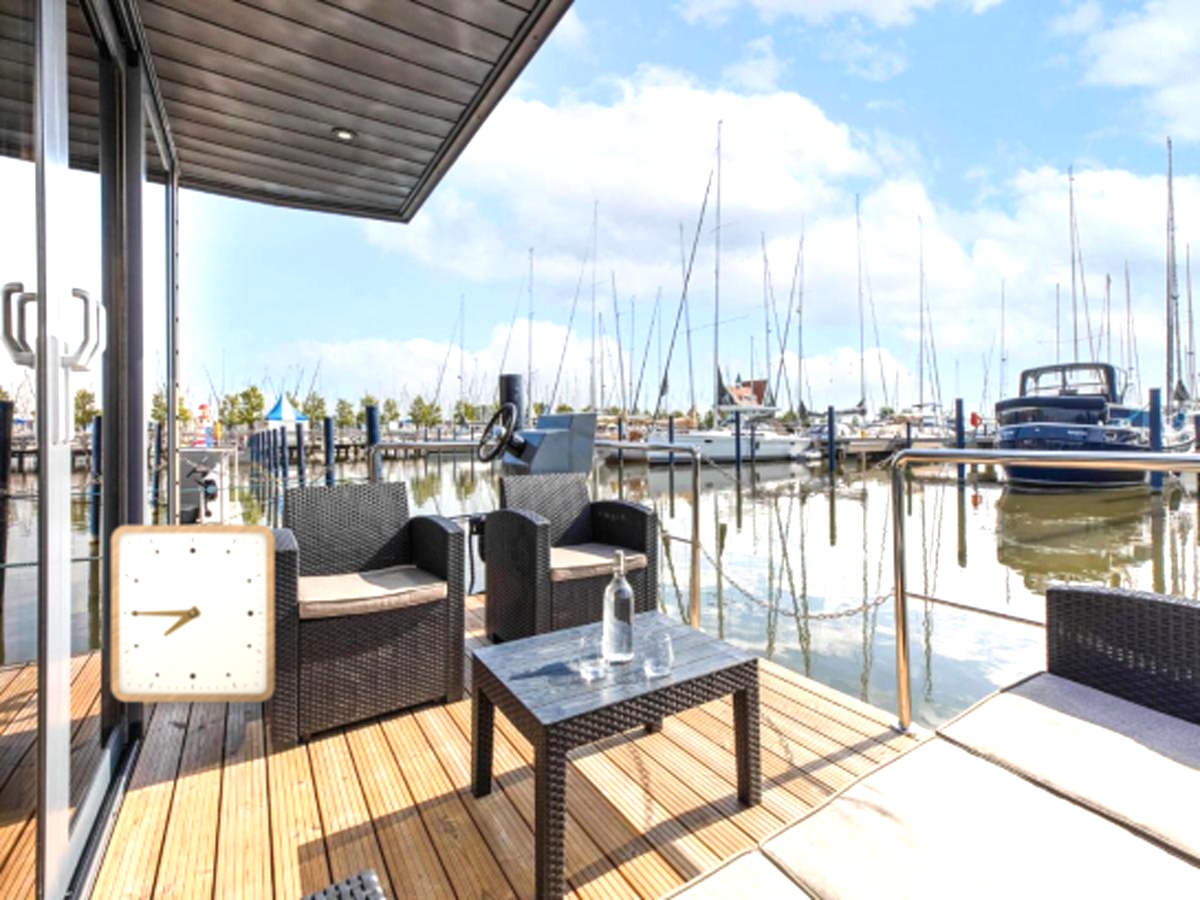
7:45
